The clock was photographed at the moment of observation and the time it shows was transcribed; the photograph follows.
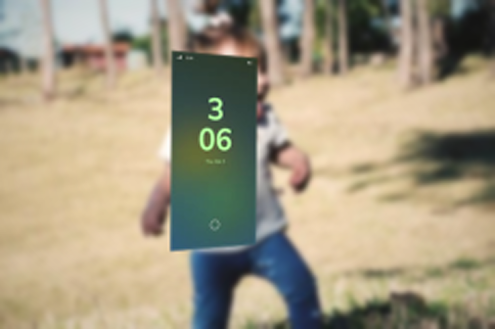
3:06
